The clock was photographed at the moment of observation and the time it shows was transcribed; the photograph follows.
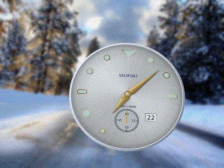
7:08
